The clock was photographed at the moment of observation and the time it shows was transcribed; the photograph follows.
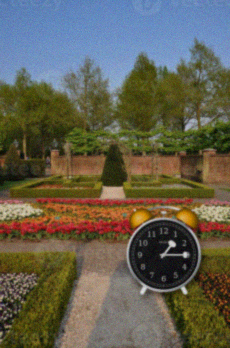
1:15
